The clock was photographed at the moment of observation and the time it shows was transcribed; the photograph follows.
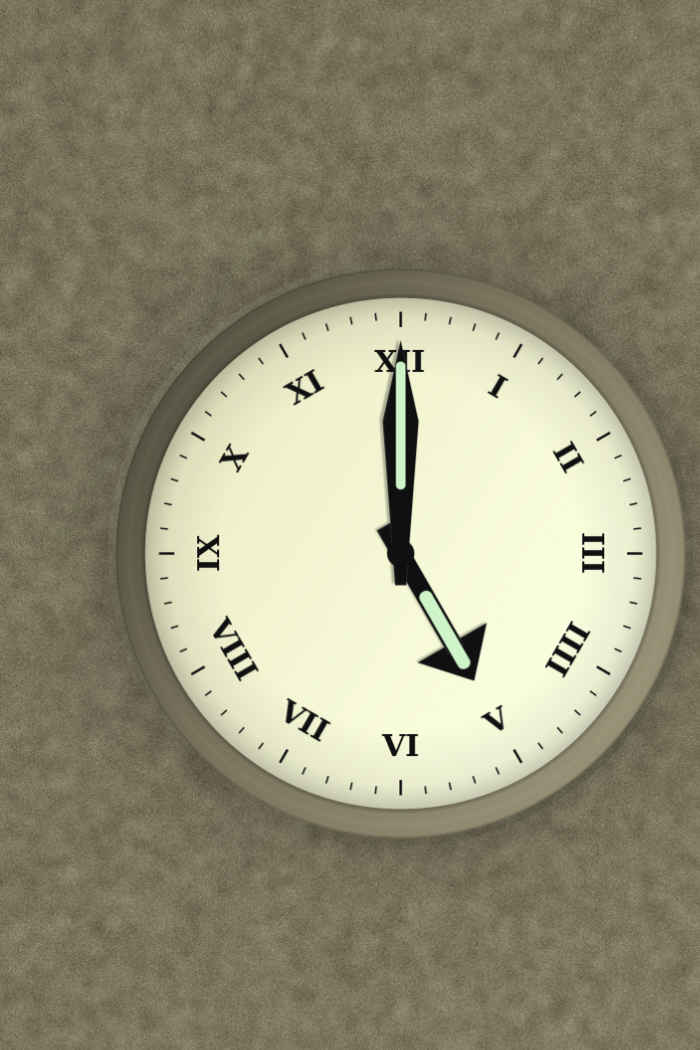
5:00
